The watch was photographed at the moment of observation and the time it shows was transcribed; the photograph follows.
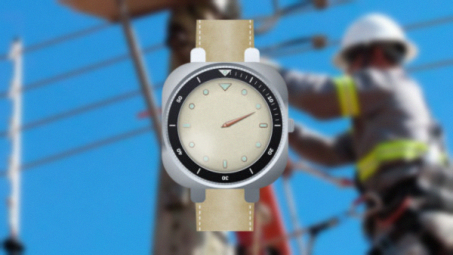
2:11
